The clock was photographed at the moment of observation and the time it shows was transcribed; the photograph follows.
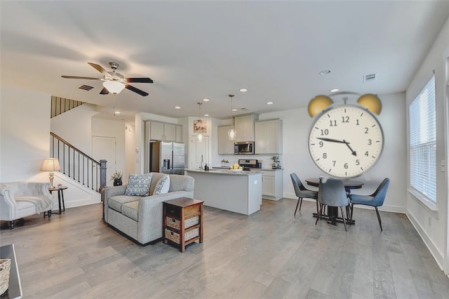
4:47
